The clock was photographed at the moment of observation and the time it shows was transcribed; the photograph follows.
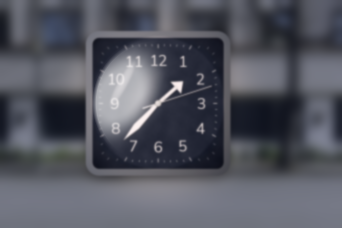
1:37:12
